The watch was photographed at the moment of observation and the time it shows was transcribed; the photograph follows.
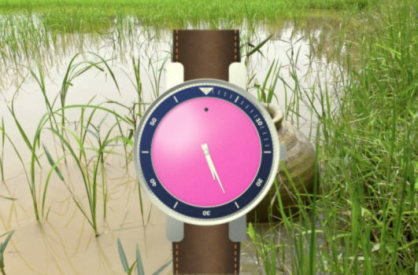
5:26
